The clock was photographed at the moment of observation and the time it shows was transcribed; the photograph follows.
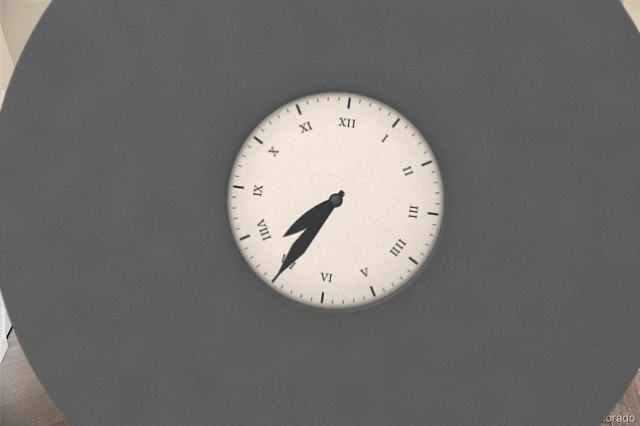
7:35
